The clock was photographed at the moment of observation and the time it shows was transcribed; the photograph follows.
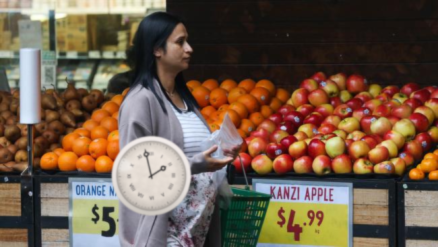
1:58
